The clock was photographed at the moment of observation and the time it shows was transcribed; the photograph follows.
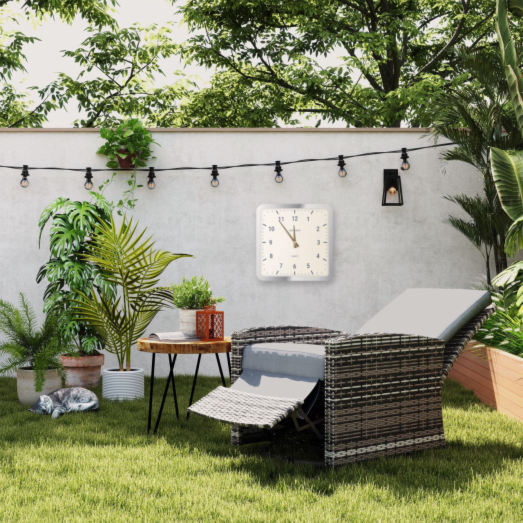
11:54
